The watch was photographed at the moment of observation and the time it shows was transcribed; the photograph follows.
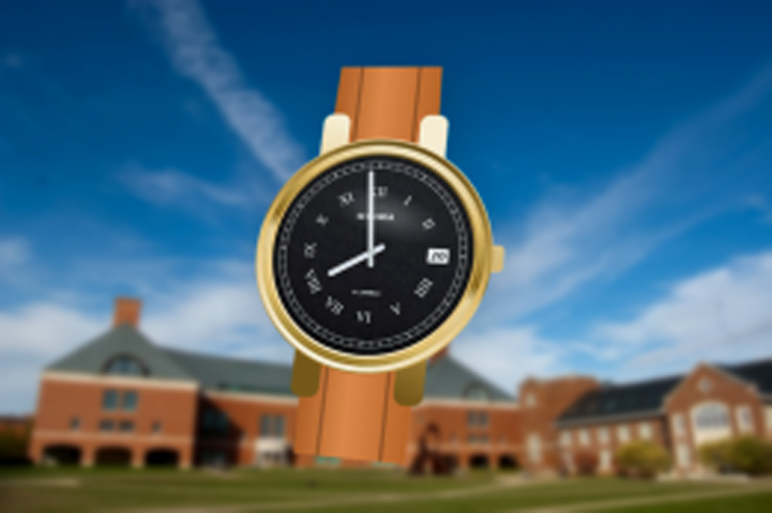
7:59
